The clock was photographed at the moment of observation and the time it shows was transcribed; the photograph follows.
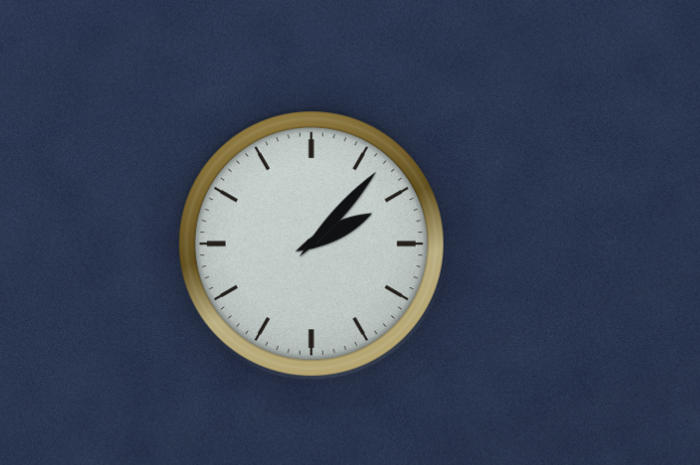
2:07
